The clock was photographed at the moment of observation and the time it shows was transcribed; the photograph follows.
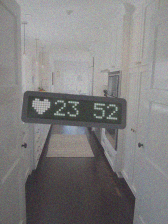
23:52
